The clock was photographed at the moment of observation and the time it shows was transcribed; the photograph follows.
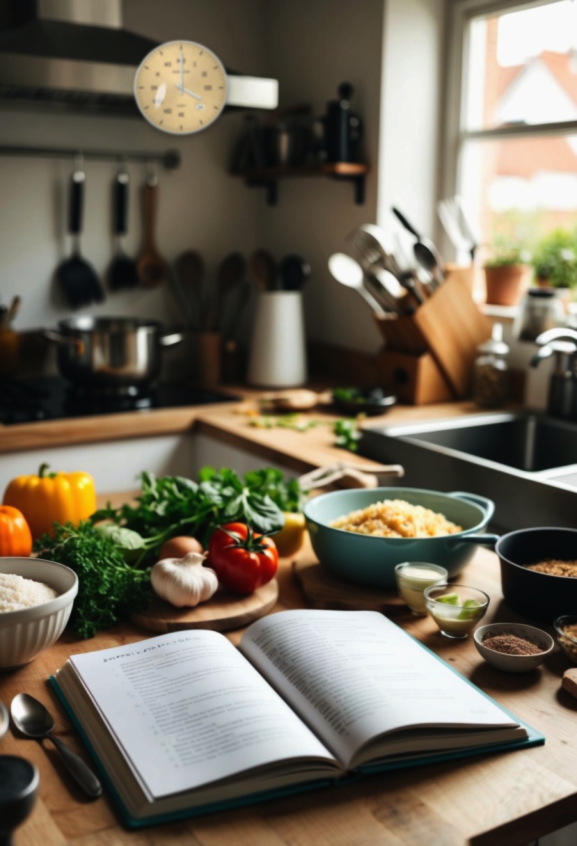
4:00
